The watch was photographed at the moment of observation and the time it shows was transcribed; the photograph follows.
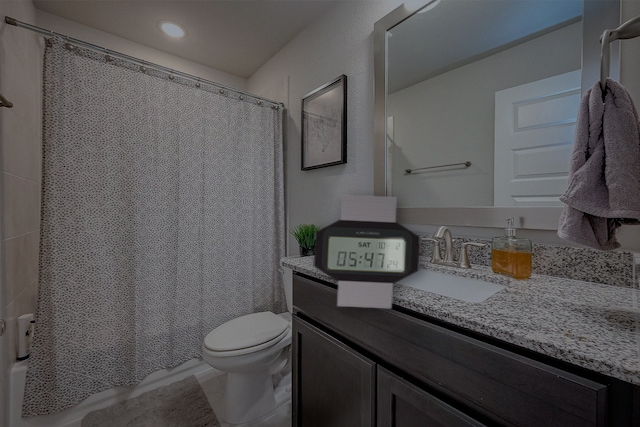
5:47
